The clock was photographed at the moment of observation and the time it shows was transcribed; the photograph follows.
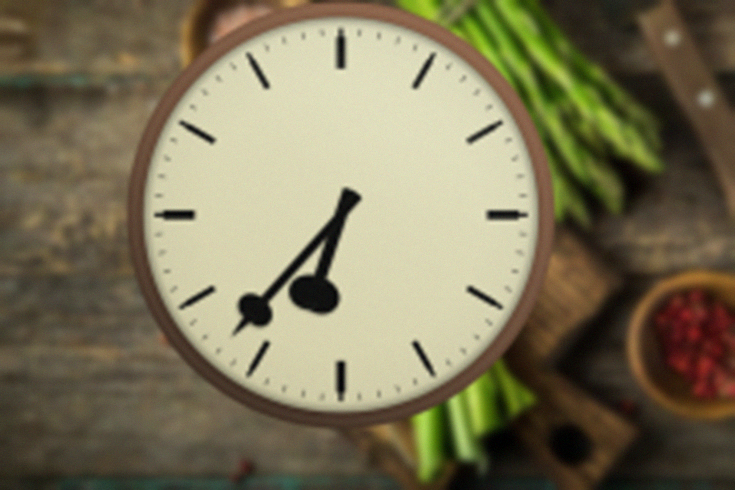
6:37
